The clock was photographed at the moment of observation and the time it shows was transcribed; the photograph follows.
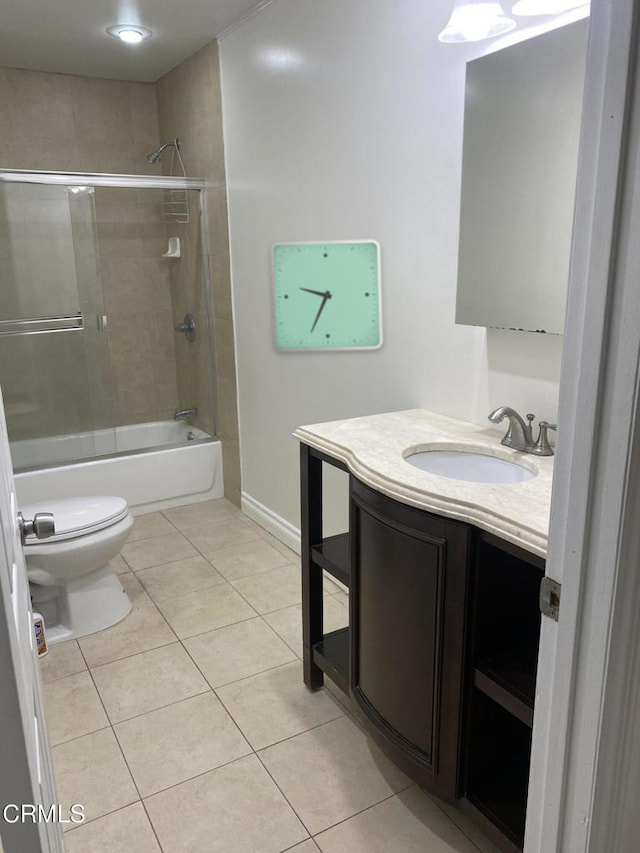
9:34
